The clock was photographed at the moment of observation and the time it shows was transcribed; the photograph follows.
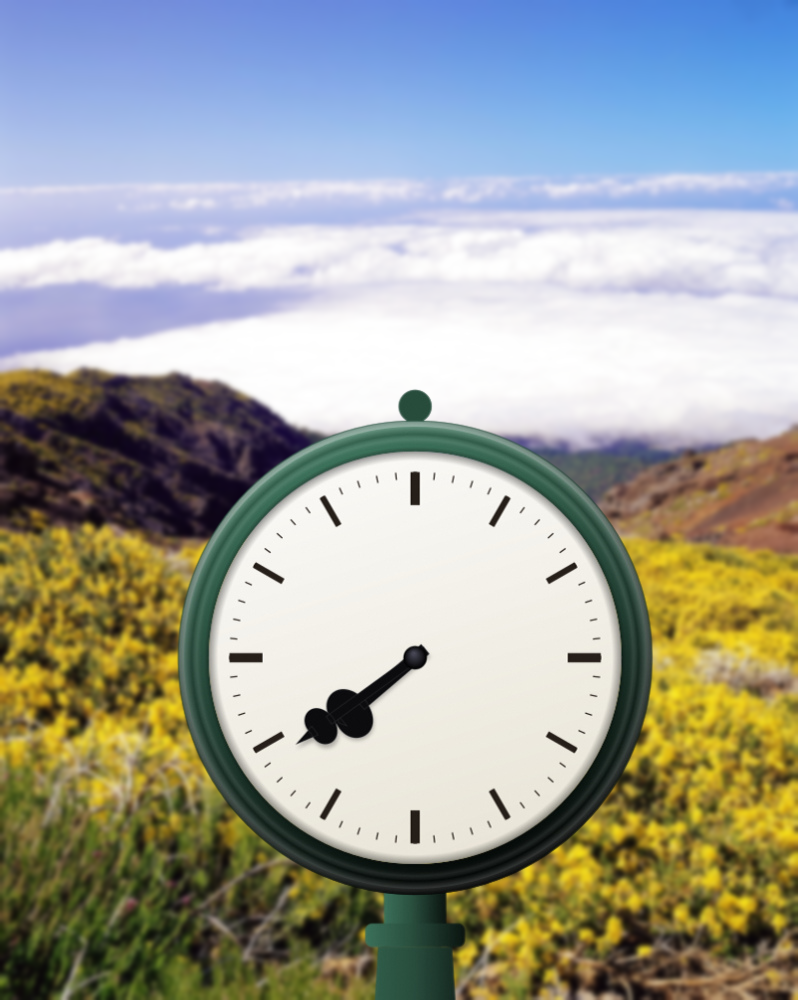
7:39
